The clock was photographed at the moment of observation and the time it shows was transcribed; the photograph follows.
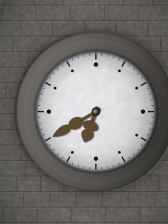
6:40
